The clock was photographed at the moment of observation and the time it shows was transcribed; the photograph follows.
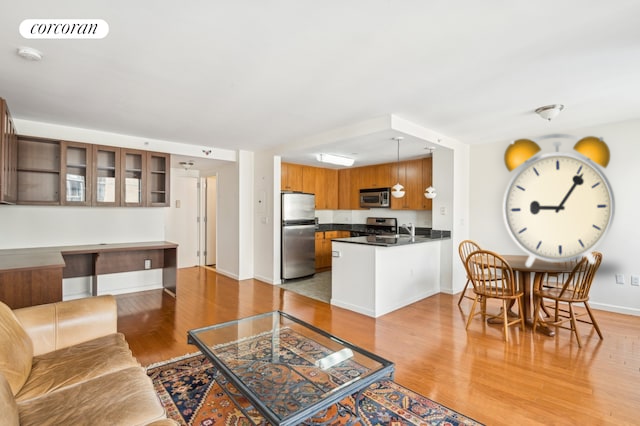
9:06
